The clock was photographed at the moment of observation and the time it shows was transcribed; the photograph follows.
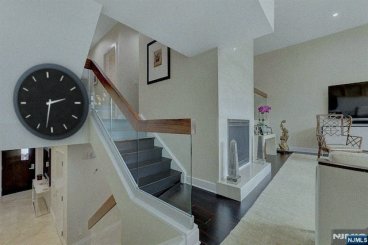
2:32
